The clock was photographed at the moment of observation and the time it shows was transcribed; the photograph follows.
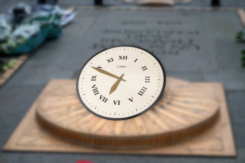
6:49
